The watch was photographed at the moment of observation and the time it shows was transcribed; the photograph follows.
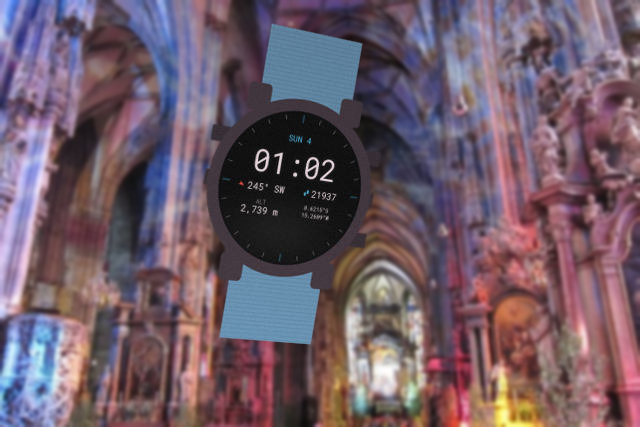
1:02
